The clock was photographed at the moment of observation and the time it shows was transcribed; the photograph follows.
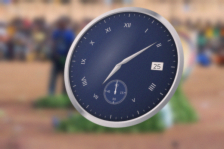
7:09
